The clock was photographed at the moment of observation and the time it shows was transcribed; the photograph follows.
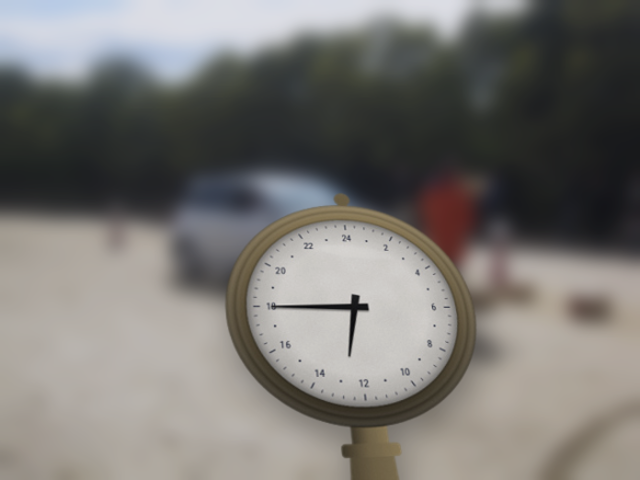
12:45
